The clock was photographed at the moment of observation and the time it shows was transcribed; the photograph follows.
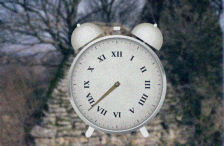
7:38
